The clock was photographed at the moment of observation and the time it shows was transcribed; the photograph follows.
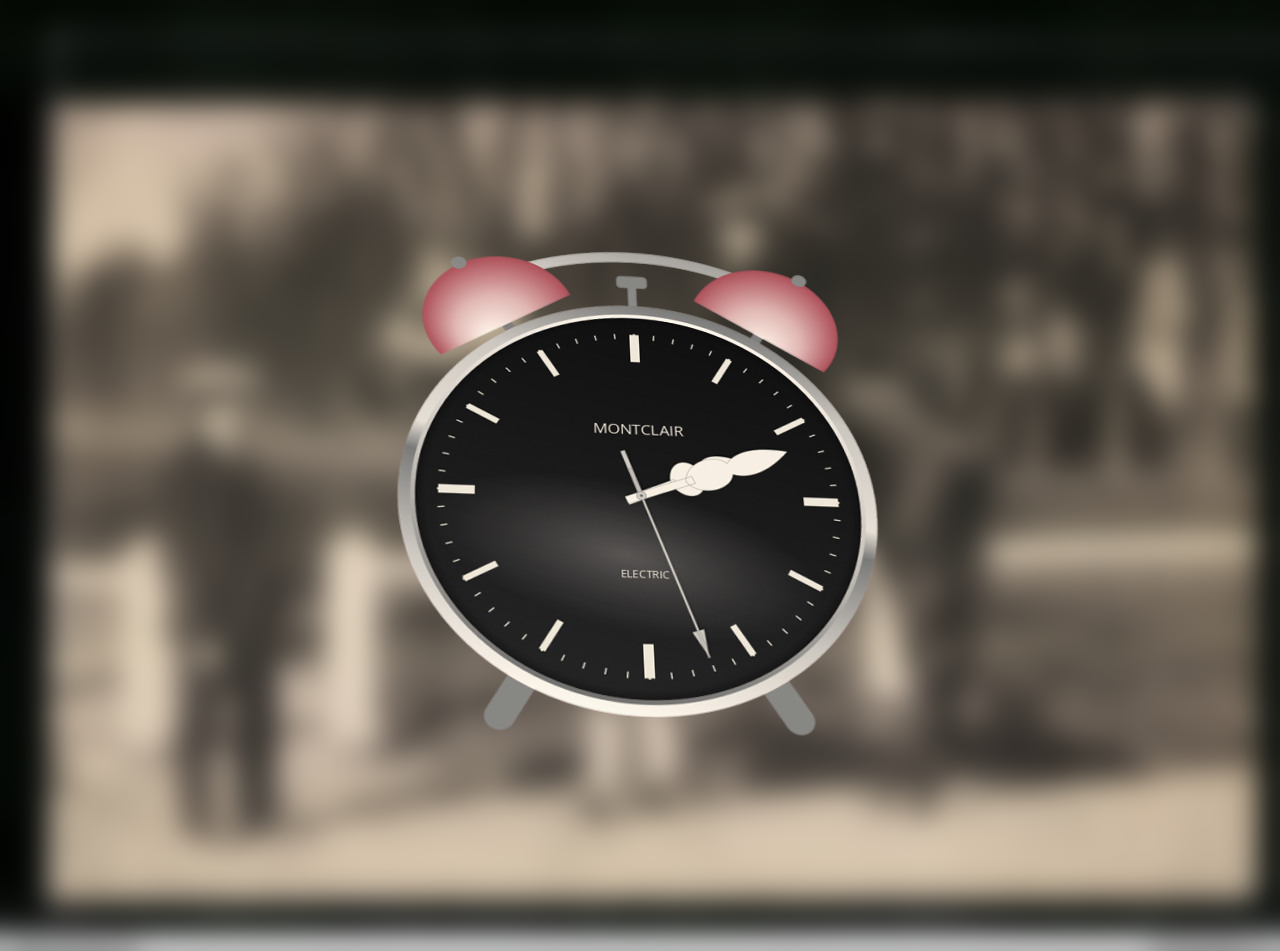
2:11:27
